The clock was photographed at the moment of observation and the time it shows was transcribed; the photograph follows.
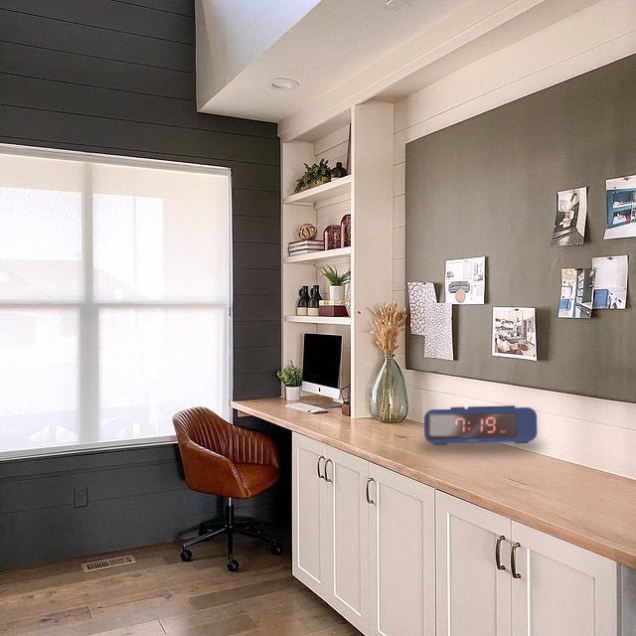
7:19
